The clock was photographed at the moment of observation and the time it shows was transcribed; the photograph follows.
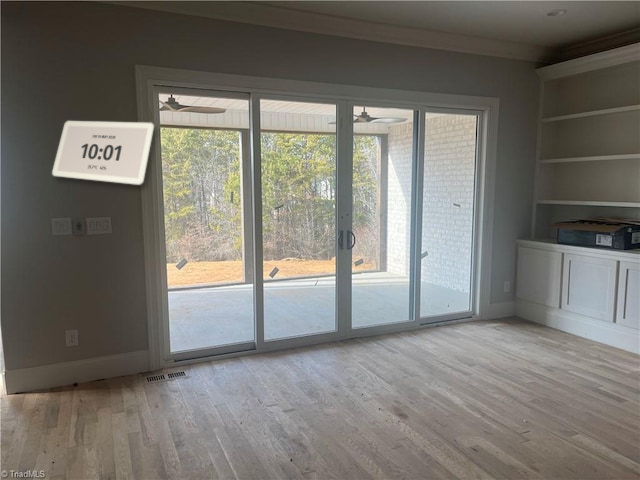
10:01
